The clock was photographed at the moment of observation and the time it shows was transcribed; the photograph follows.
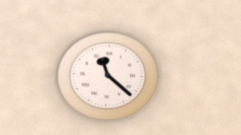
11:22
